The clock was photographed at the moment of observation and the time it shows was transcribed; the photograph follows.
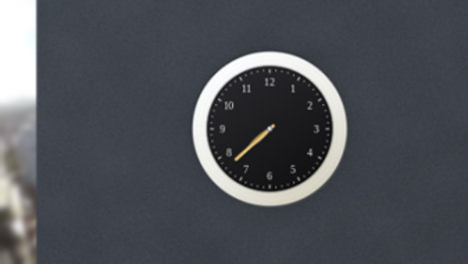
7:38
